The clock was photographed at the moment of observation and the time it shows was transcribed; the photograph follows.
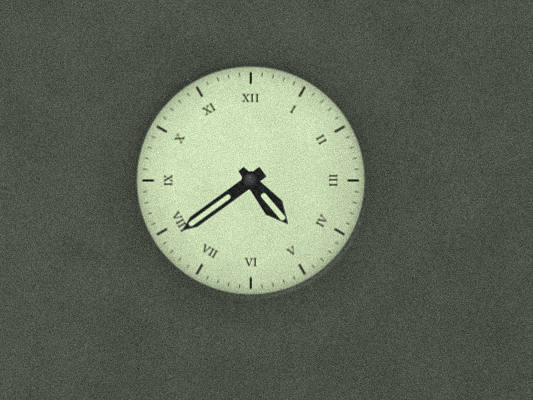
4:39
